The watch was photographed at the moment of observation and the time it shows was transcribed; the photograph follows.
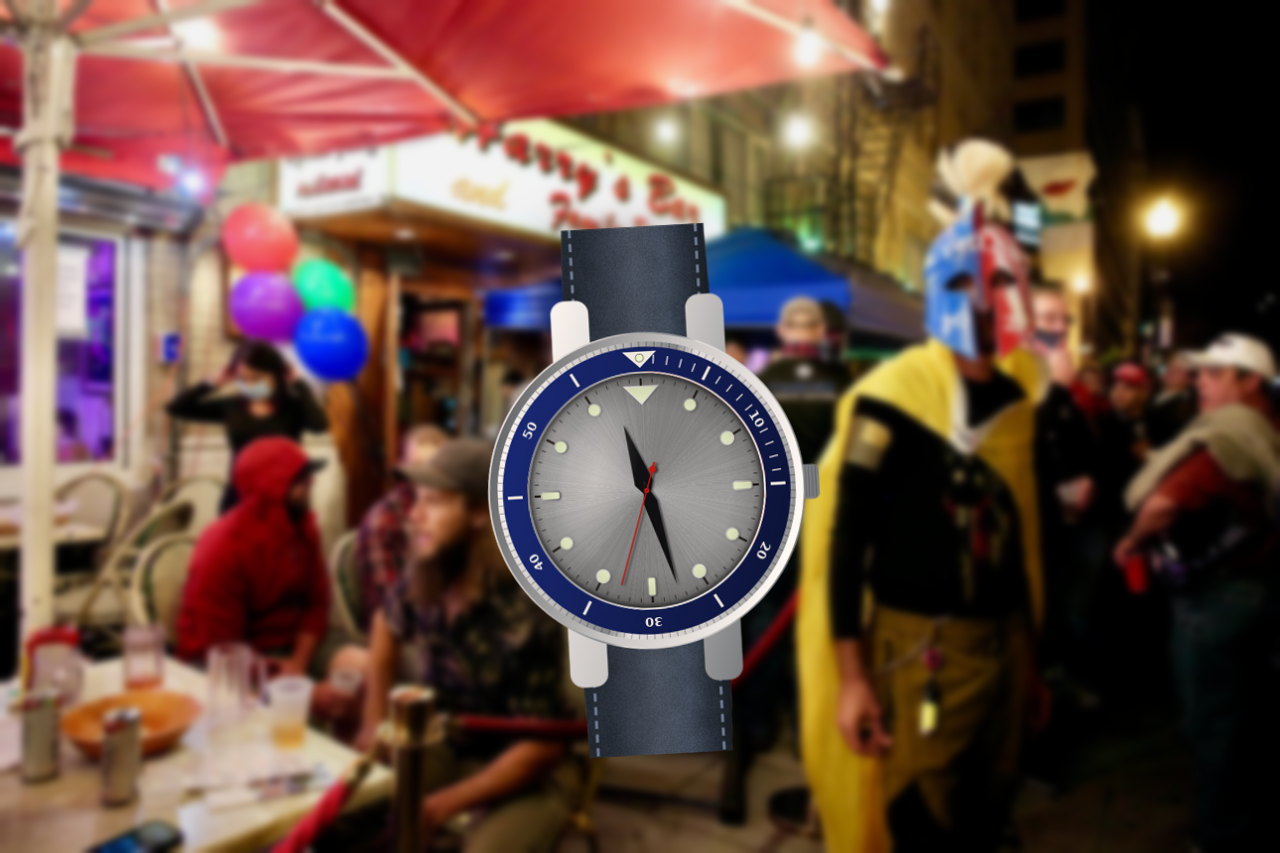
11:27:33
